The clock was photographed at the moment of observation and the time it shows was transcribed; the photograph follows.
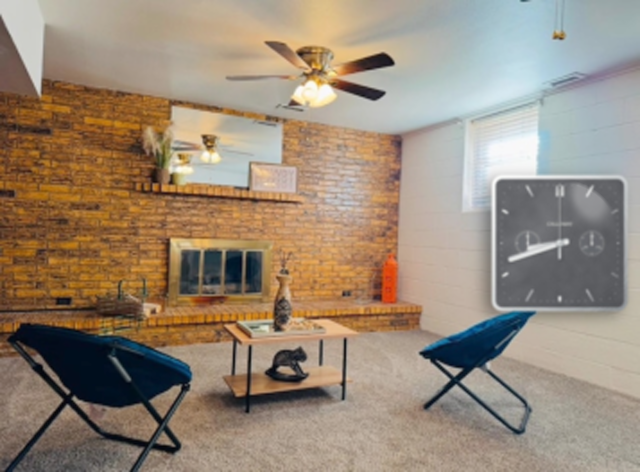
8:42
